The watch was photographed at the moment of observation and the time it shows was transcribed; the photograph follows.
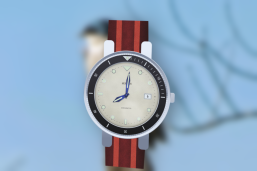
8:01
